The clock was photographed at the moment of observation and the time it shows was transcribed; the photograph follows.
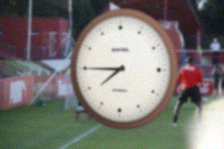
7:45
